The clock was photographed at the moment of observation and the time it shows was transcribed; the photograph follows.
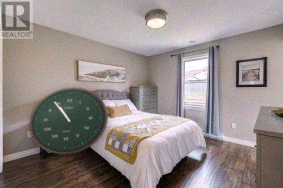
10:54
